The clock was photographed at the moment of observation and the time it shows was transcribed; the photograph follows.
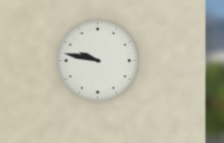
9:47
